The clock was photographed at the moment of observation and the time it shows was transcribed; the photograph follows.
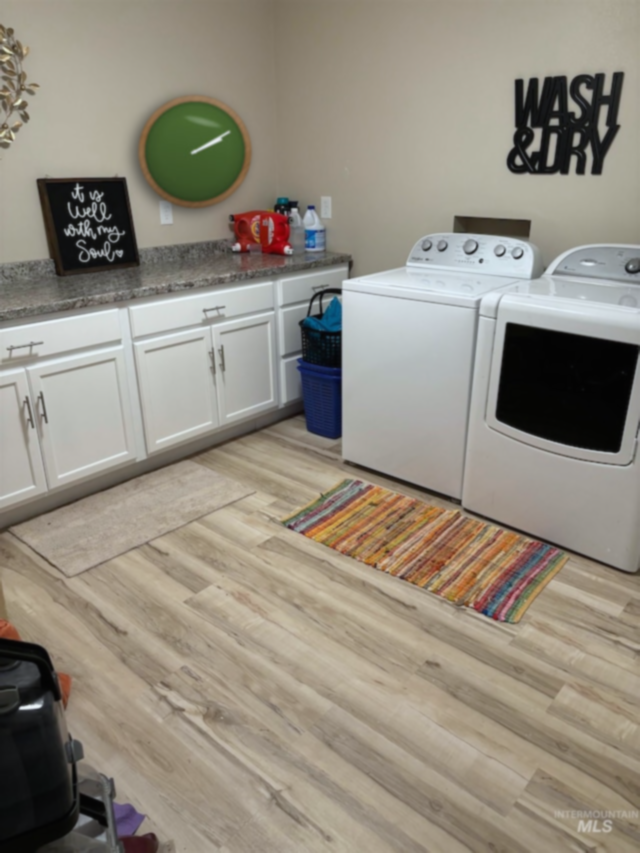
2:10
